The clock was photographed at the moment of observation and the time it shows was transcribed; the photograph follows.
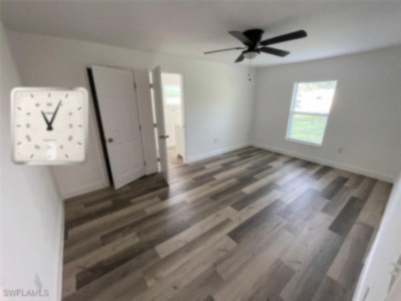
11:04
